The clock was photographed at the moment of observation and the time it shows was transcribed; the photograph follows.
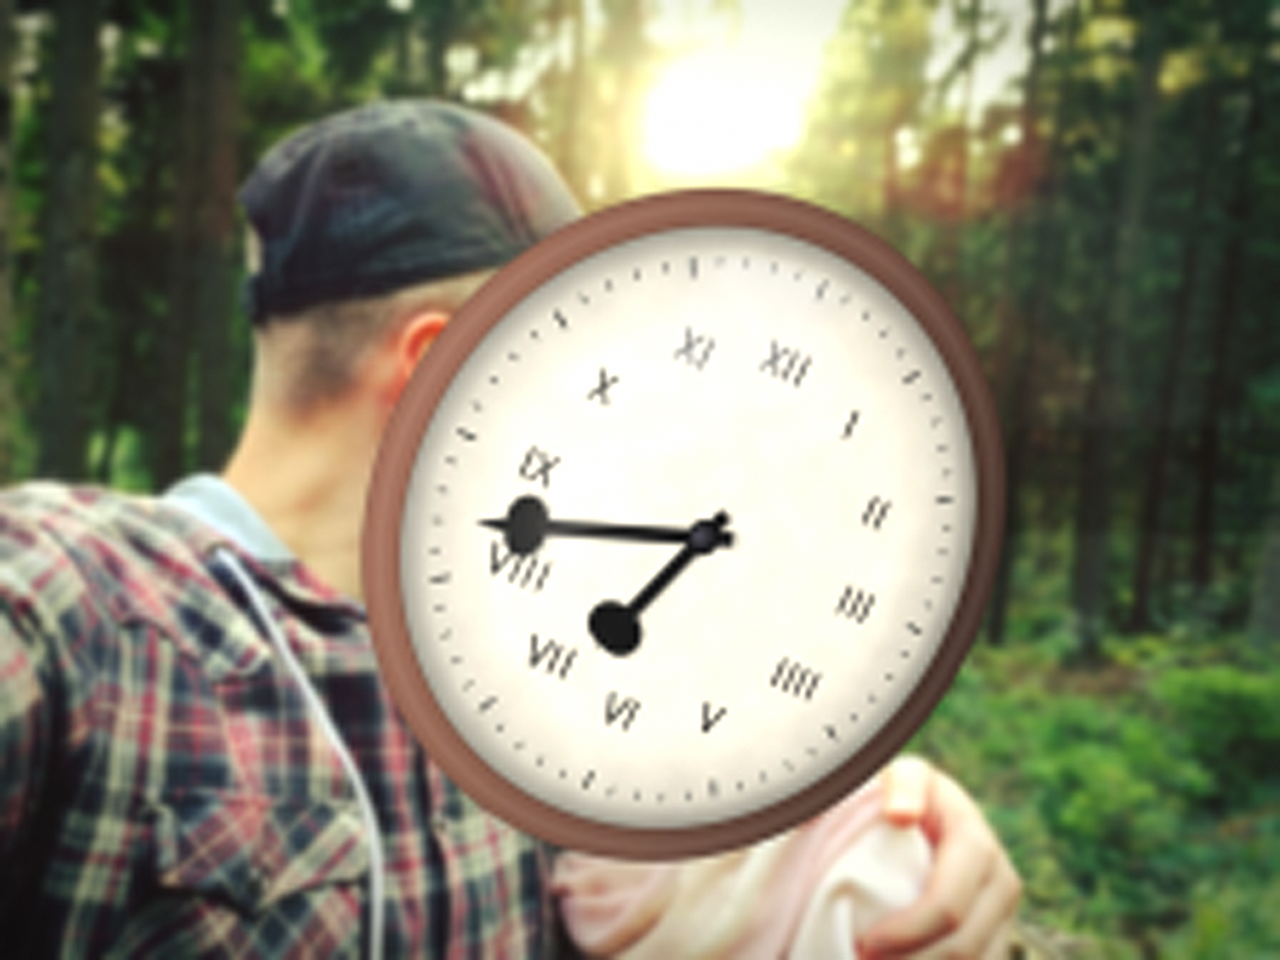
6:42
